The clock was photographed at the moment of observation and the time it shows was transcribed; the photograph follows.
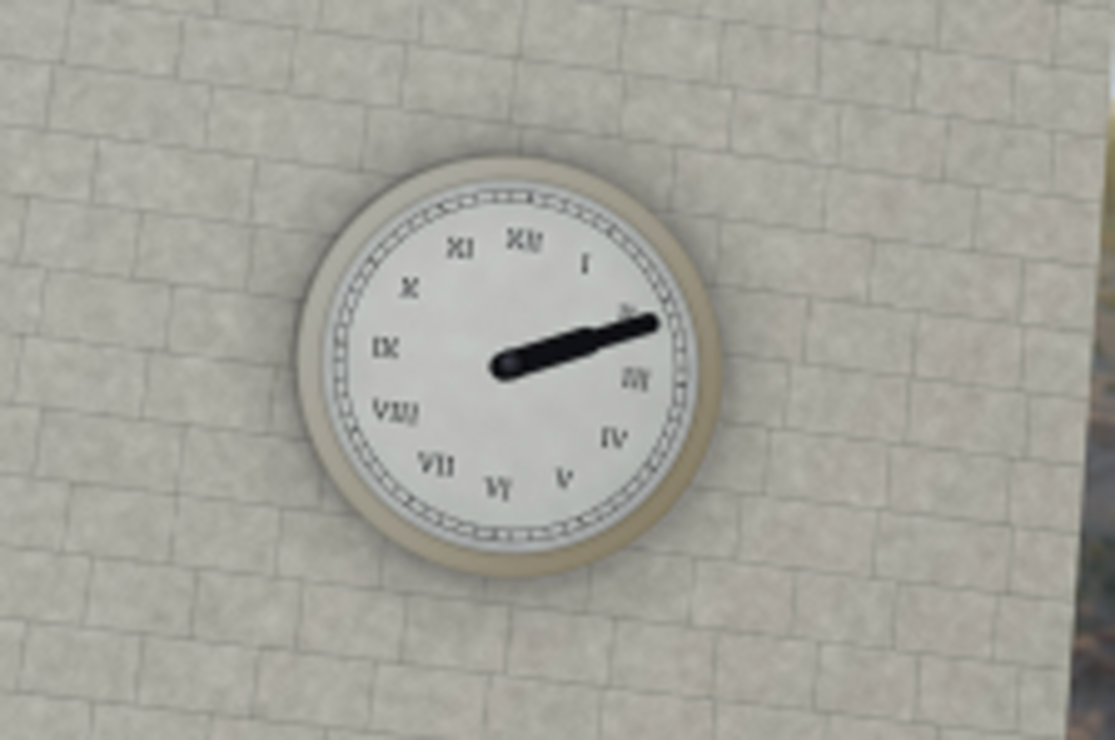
2:11
